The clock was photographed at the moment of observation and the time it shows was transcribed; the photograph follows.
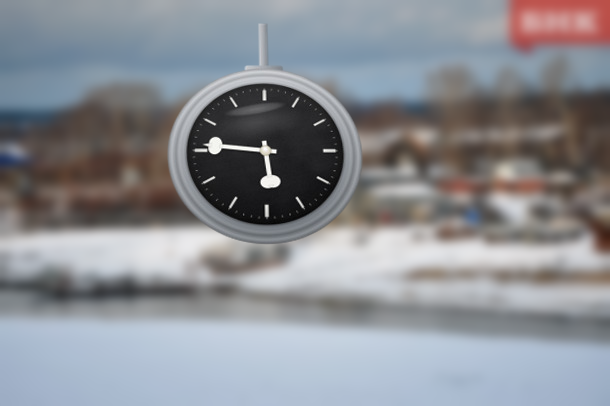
5:46
